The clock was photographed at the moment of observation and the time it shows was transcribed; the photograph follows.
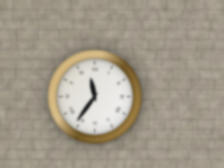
11:36
